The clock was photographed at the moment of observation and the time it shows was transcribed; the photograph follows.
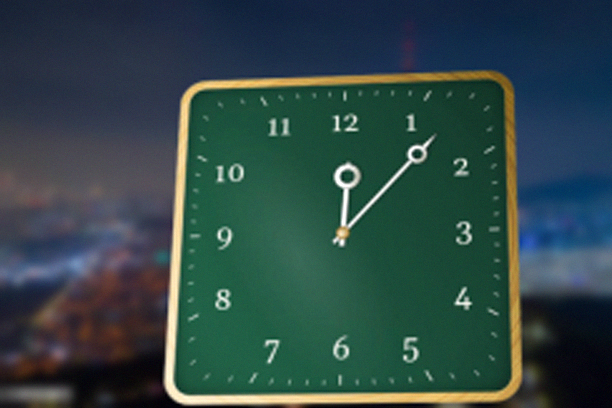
12:07
